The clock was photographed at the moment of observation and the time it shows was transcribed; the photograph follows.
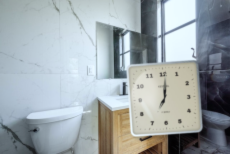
7:01
